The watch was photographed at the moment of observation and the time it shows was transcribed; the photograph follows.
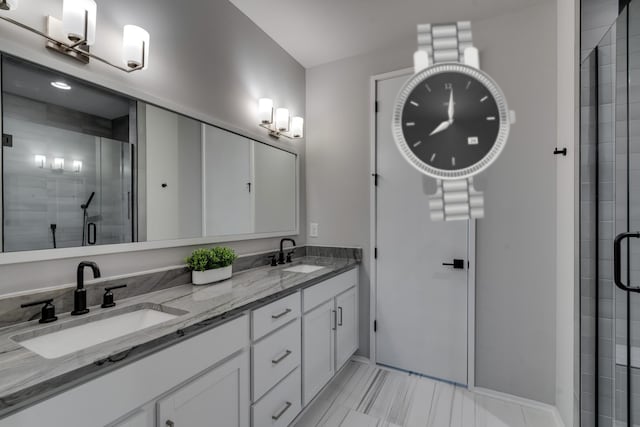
8:01
